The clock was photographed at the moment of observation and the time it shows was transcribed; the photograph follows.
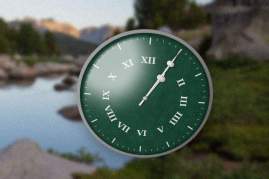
1:05
